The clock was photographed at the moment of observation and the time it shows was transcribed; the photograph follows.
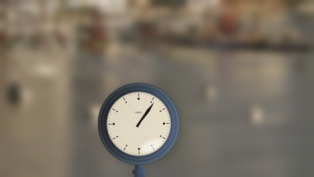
1:06
